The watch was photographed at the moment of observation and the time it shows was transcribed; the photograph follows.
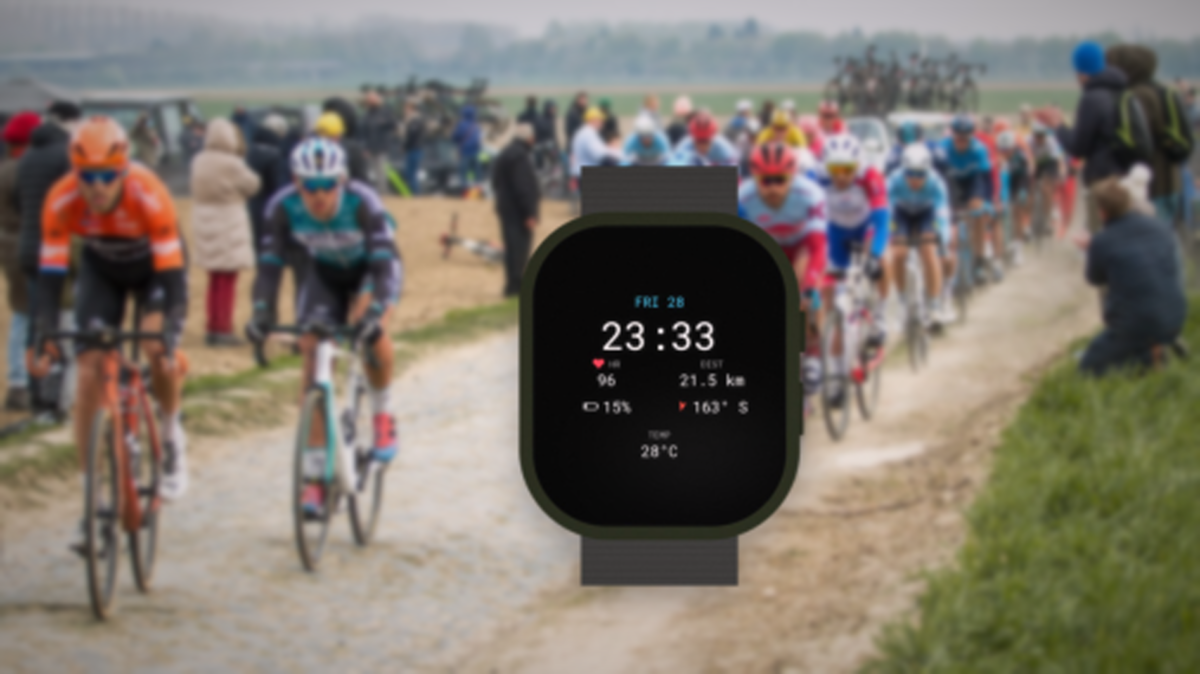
23:33
